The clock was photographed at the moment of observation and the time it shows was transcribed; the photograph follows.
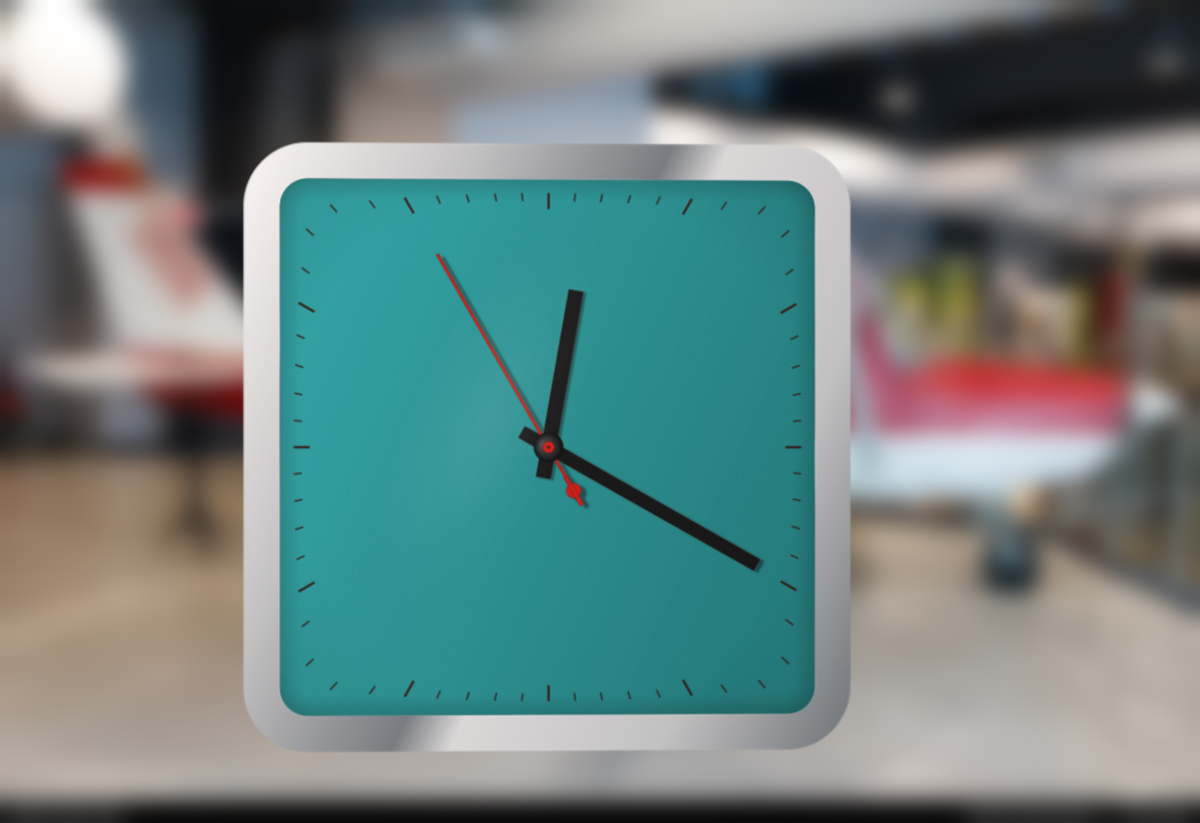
12:19:55
